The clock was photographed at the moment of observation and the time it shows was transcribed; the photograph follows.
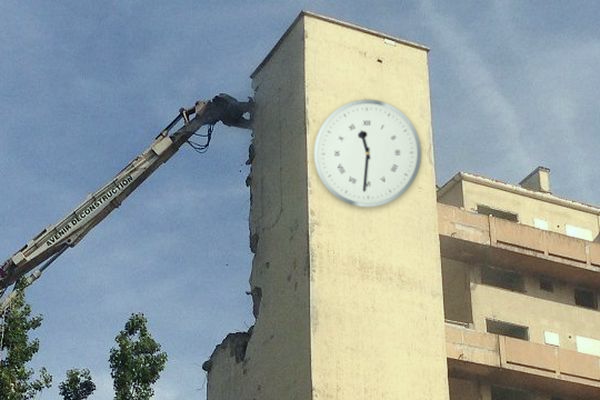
11:31
